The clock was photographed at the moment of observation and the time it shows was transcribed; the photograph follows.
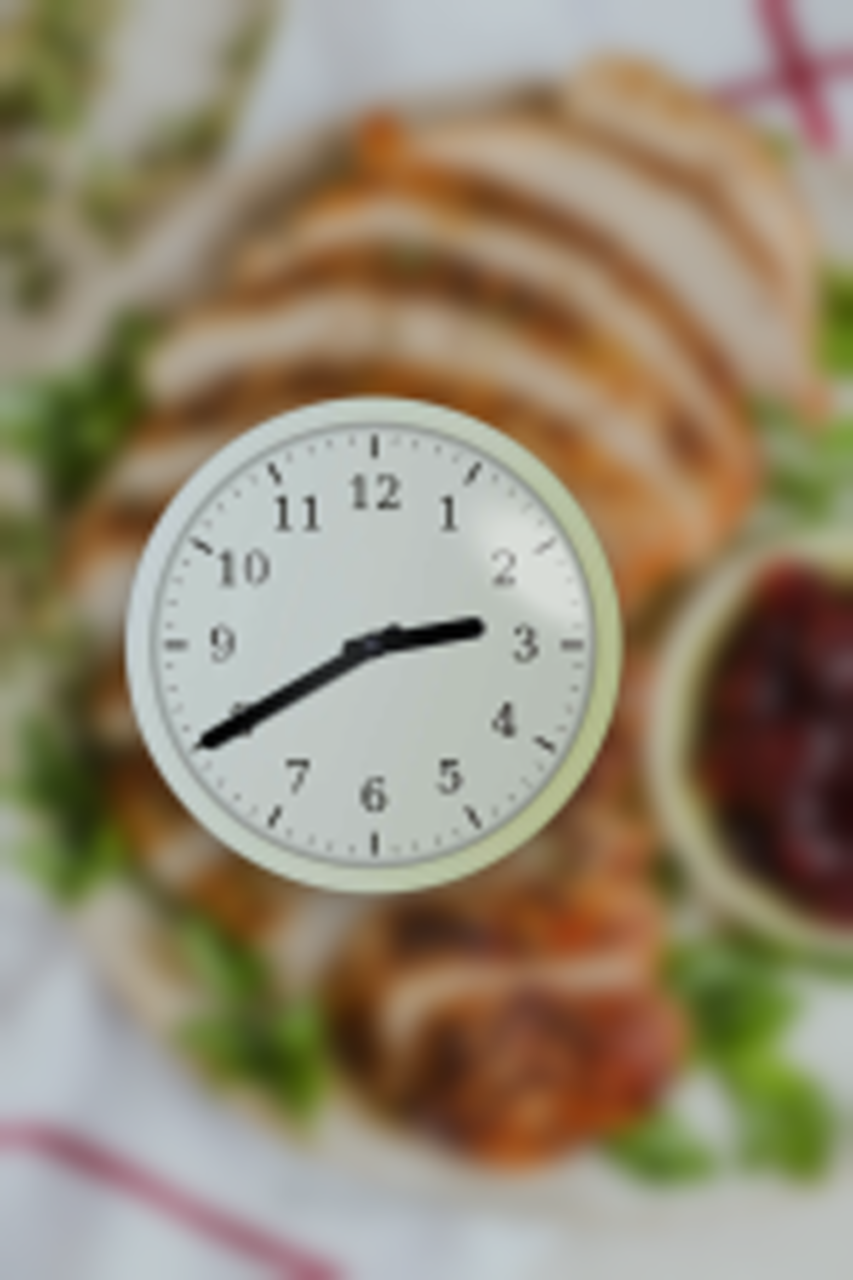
2:40
